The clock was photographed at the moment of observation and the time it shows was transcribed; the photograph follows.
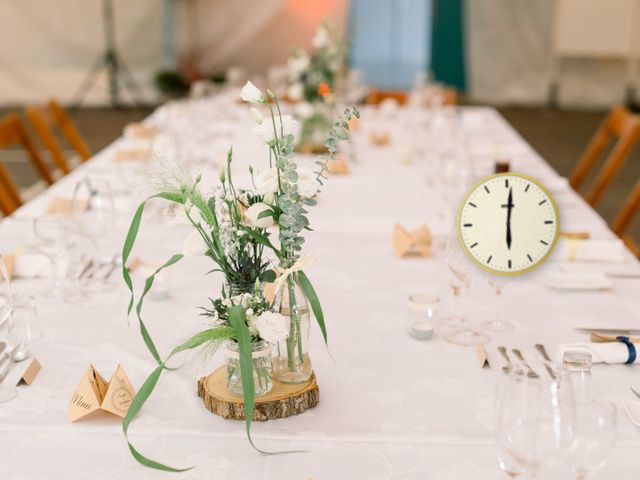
6:01
